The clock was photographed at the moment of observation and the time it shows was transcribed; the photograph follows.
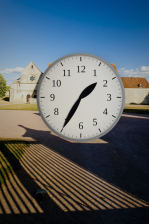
1:35
